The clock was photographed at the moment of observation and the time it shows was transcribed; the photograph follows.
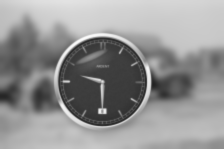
9:30
